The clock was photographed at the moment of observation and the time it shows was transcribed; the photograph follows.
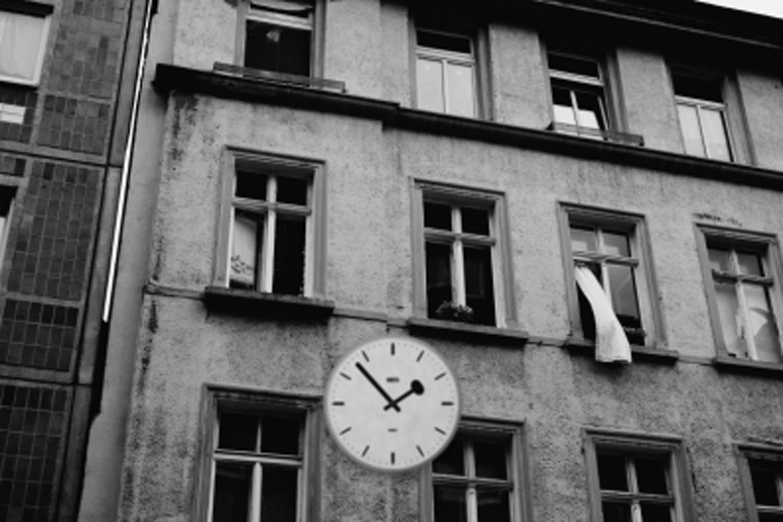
1:53
